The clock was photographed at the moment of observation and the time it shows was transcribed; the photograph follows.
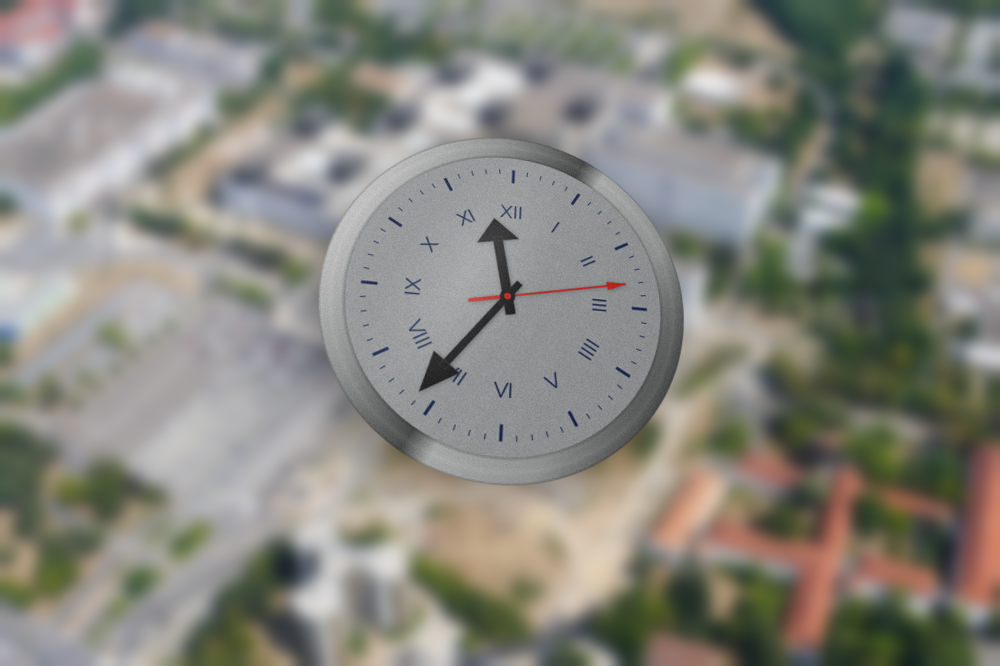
11:36:13
